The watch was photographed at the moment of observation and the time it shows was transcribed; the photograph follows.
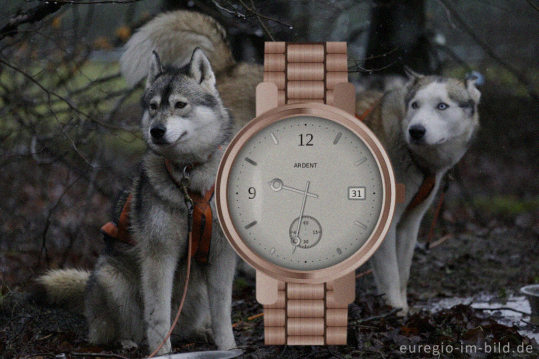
9:32
